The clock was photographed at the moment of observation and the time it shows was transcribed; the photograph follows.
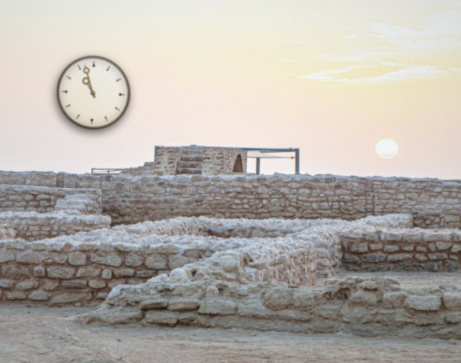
10:57
